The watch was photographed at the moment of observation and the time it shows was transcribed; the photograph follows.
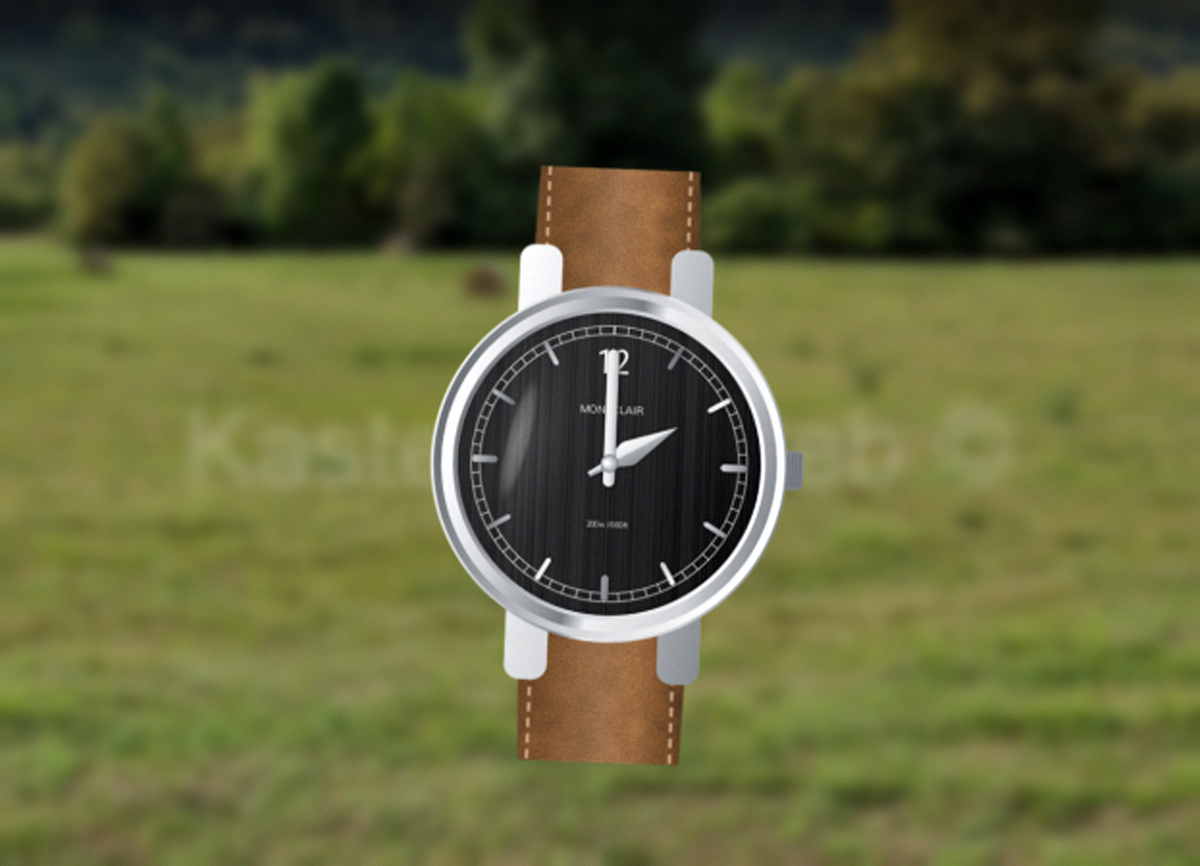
2:00
